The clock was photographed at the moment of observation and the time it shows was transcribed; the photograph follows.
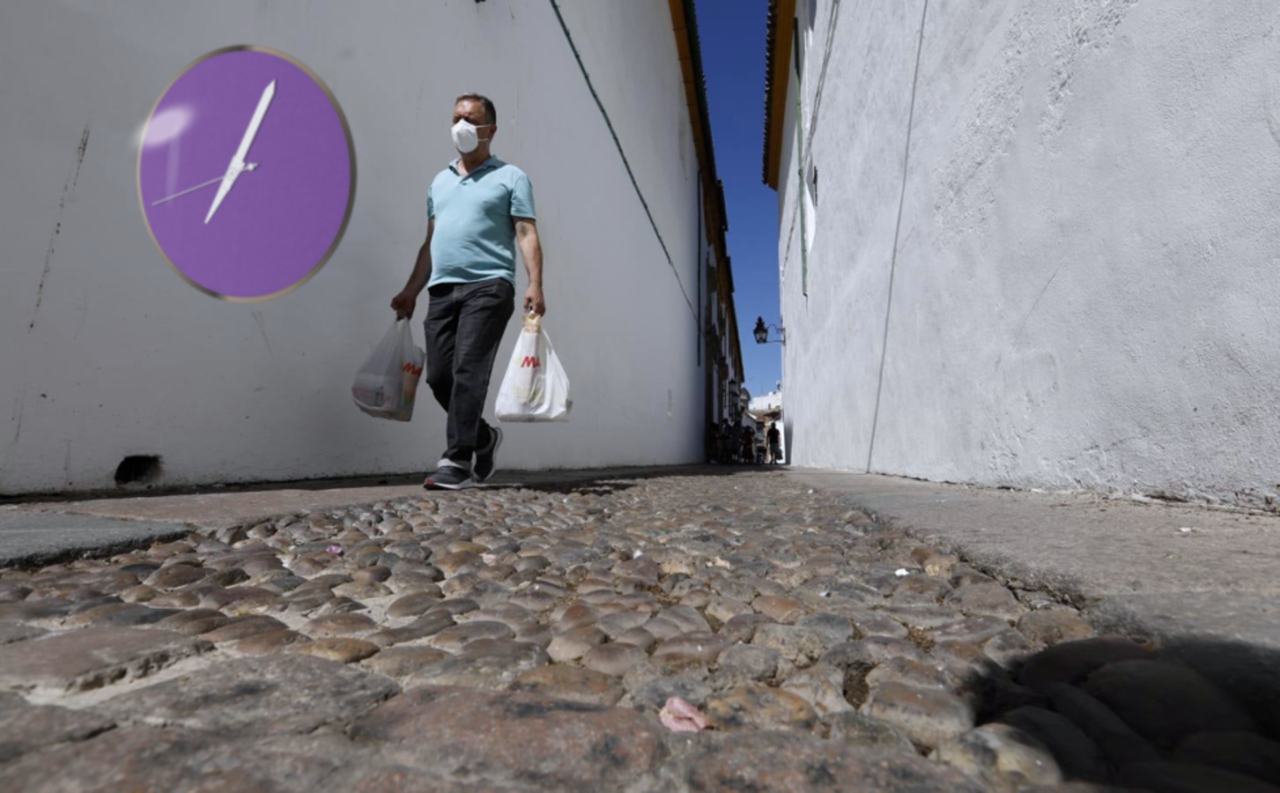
7:04:42
